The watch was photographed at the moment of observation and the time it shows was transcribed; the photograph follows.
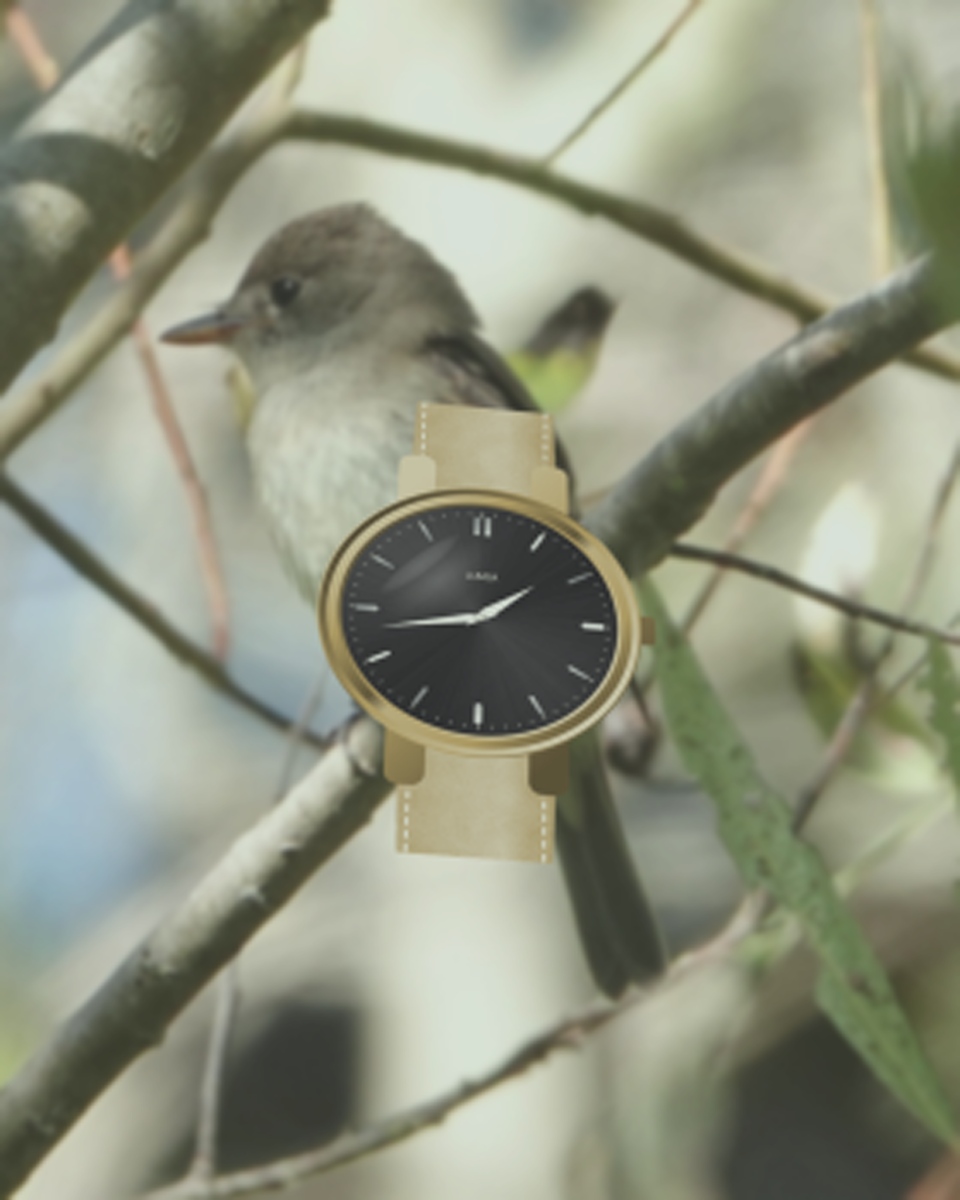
1:43
